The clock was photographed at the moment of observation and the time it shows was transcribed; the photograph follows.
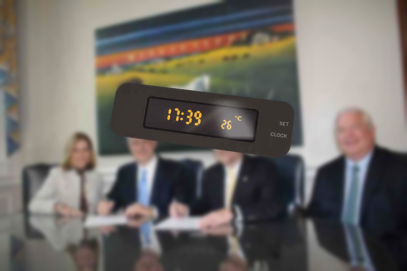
17:39
